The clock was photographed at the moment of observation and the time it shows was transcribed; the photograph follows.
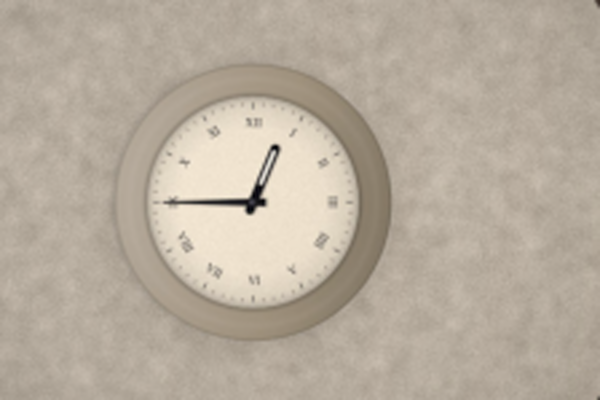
12:45
